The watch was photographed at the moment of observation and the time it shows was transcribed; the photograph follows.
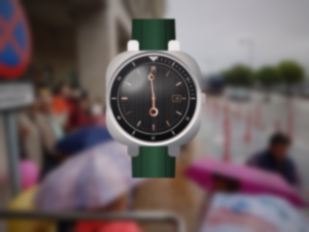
5:59
